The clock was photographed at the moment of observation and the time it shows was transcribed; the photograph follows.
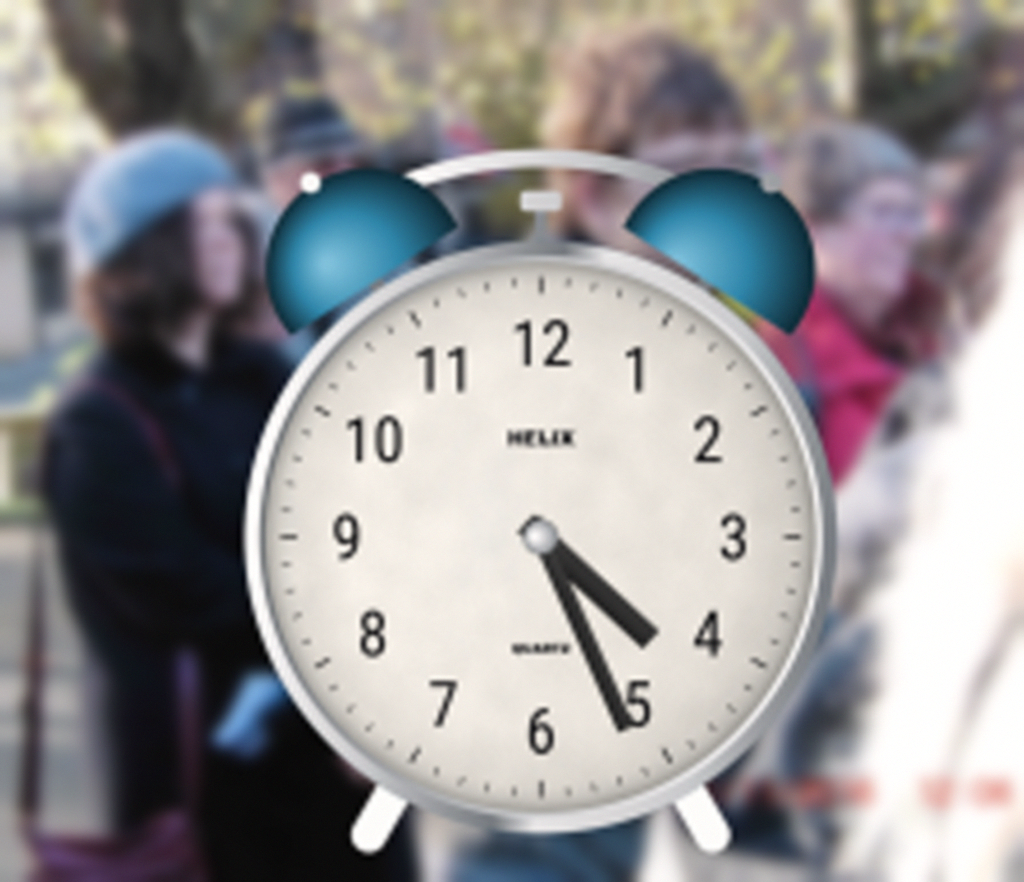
4:26
